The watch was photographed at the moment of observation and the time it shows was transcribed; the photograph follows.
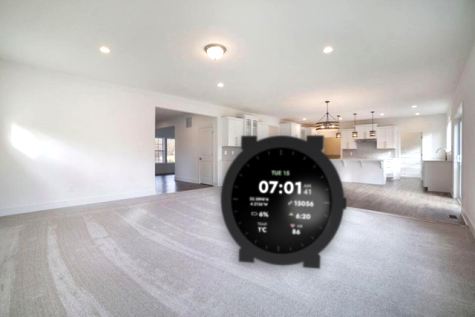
7:01
